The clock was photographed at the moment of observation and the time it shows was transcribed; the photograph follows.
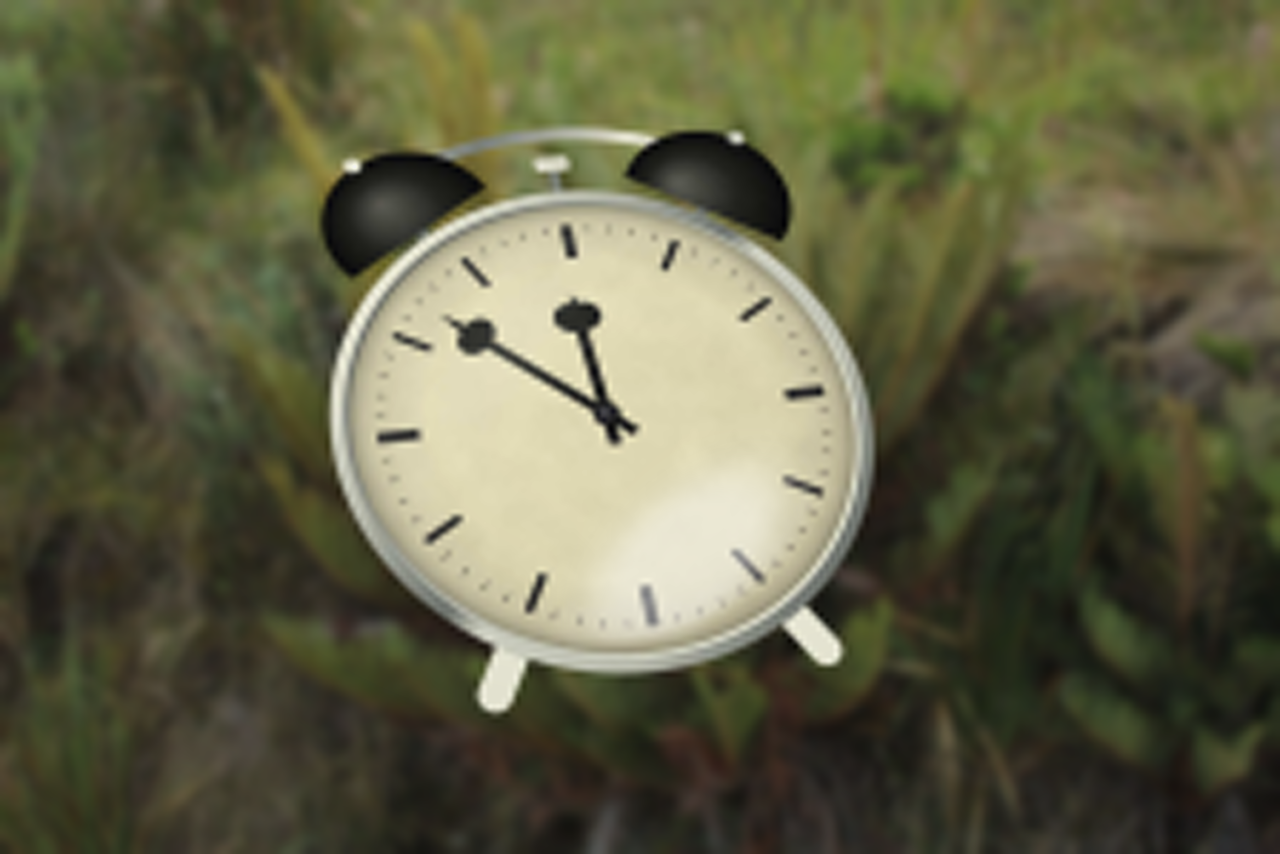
11:52
